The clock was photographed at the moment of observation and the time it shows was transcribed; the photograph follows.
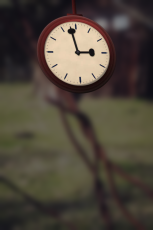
2:58
